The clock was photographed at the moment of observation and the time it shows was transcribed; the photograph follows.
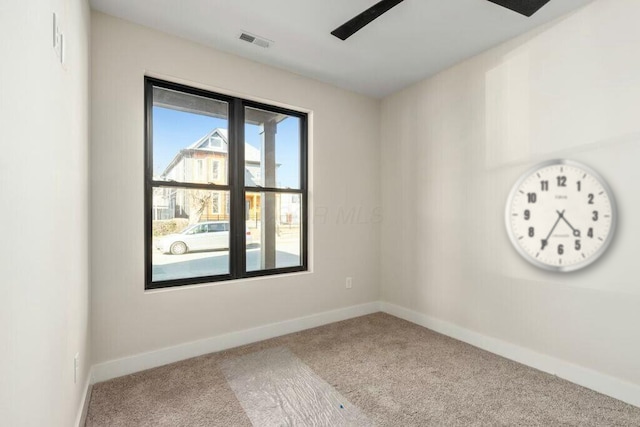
4:35
